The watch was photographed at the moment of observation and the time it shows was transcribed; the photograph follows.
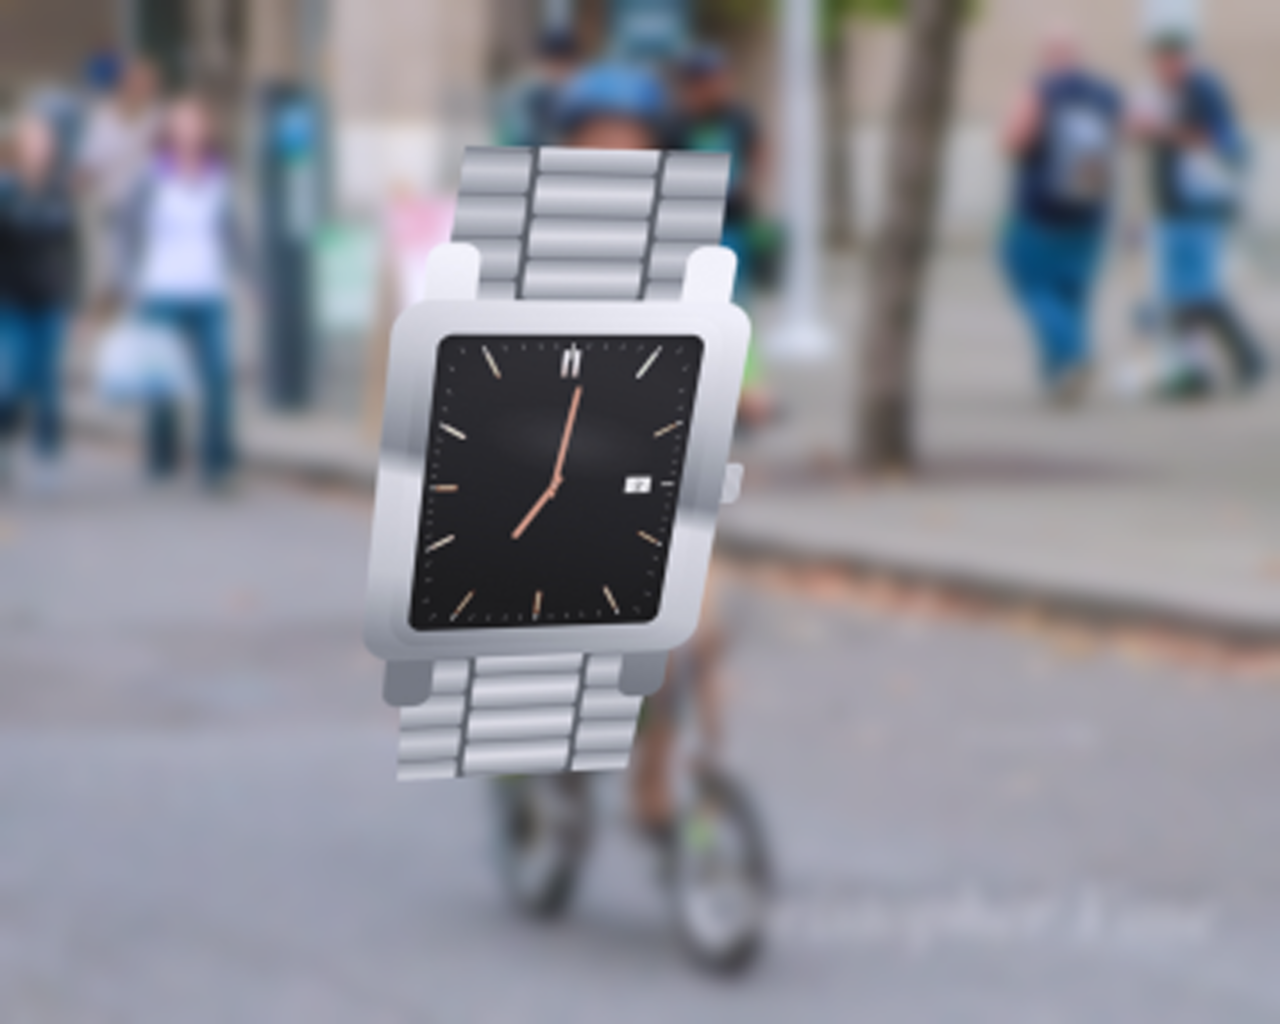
7:01
